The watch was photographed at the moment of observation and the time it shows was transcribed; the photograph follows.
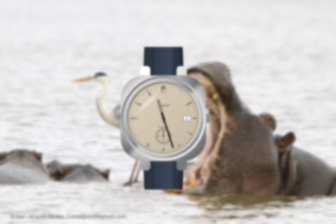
11:27
